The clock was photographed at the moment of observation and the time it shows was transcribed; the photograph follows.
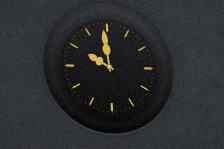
9:59
